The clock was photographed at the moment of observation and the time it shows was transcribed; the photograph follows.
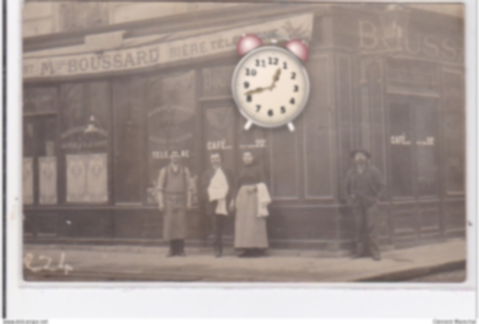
12:42
